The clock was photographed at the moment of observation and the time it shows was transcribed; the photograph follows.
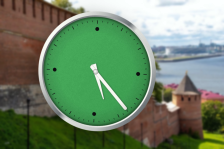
5:23
